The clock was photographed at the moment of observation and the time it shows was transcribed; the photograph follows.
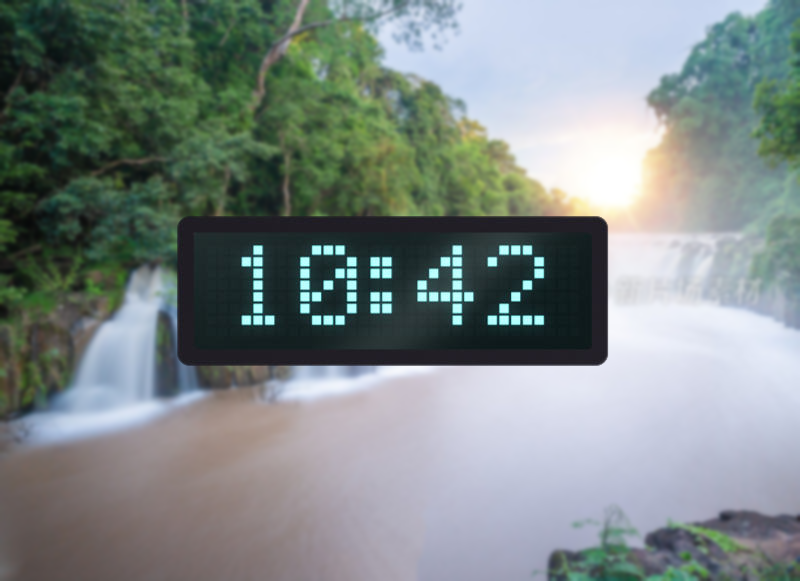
10:42
